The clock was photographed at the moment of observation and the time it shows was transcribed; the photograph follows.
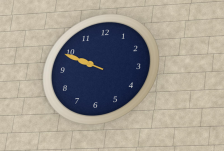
9:49
